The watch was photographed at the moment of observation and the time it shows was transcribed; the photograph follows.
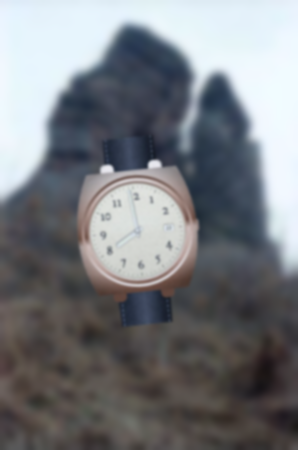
7:59
